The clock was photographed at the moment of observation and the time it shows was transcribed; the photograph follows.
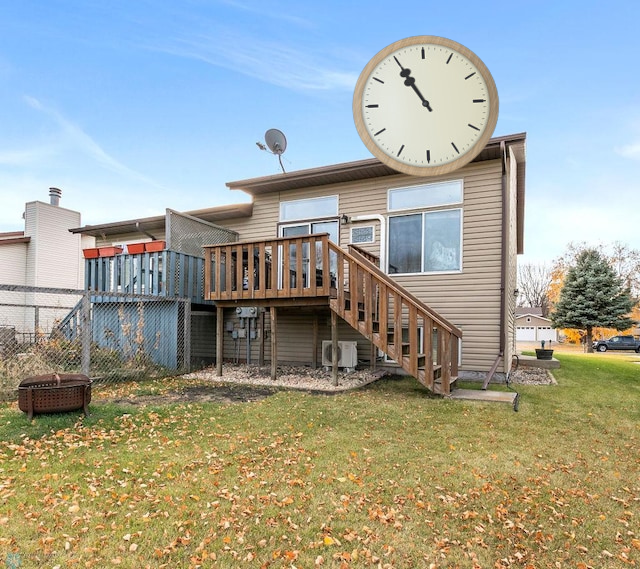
10:55
